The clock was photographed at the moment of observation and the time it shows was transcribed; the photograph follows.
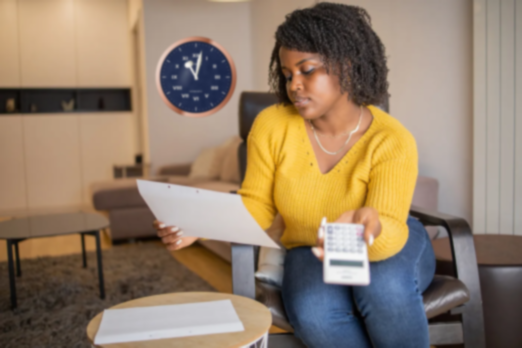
11:02
